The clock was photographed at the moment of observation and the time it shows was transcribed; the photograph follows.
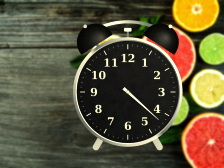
4:22
